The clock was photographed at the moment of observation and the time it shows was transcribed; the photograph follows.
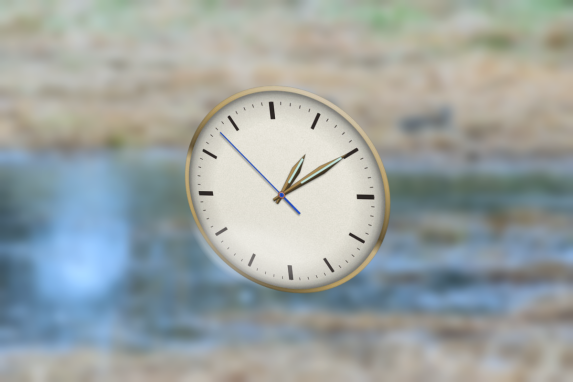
1:09:53
